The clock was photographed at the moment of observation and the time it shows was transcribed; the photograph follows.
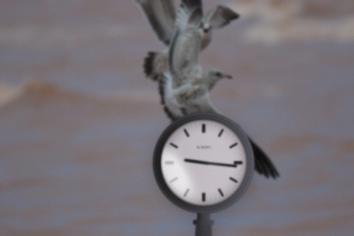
9:16
